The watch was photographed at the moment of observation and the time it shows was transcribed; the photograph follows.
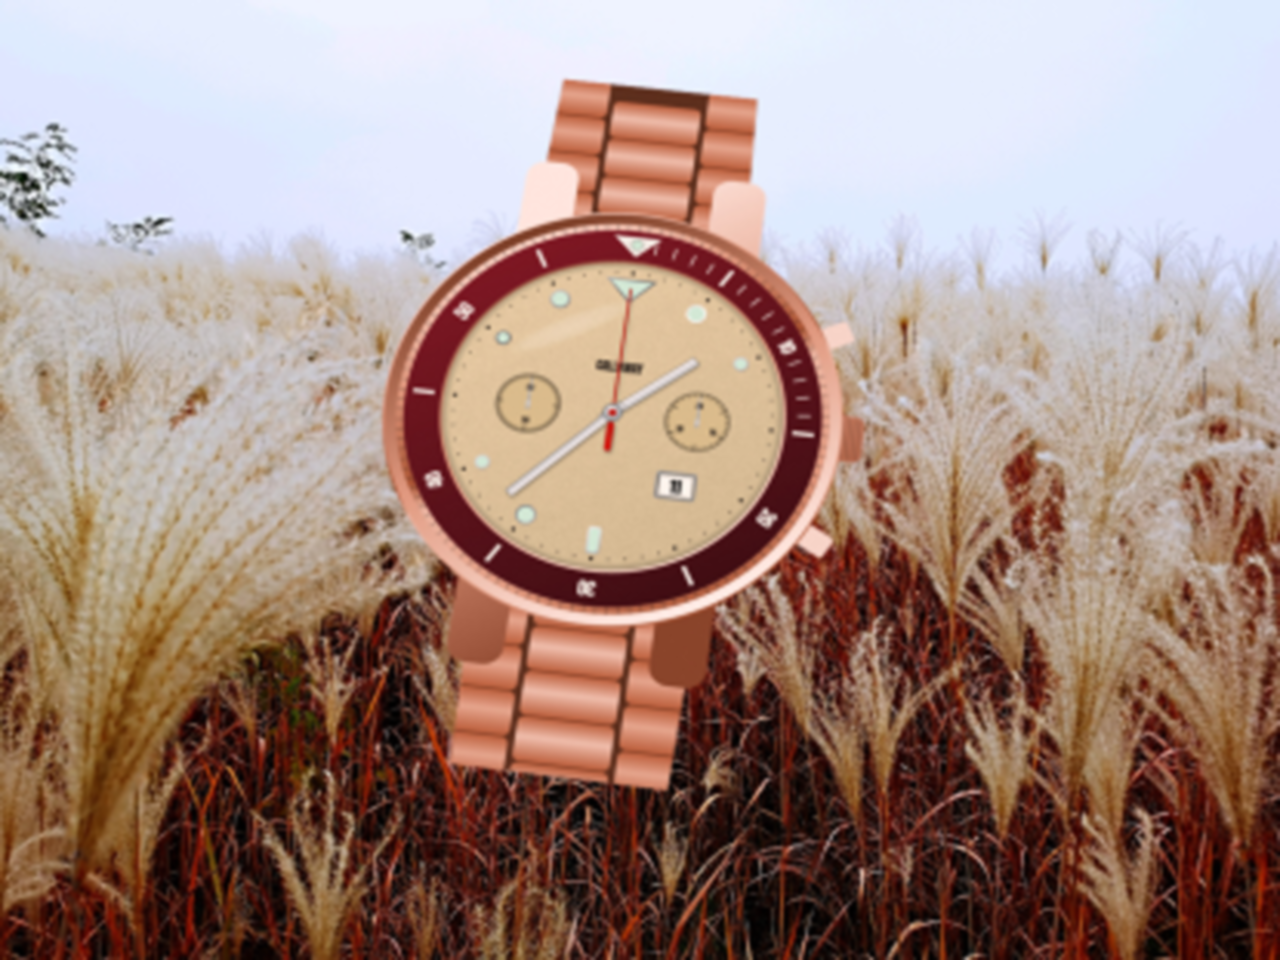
1:37
